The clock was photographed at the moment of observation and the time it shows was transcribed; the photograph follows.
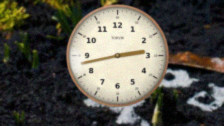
2:43
